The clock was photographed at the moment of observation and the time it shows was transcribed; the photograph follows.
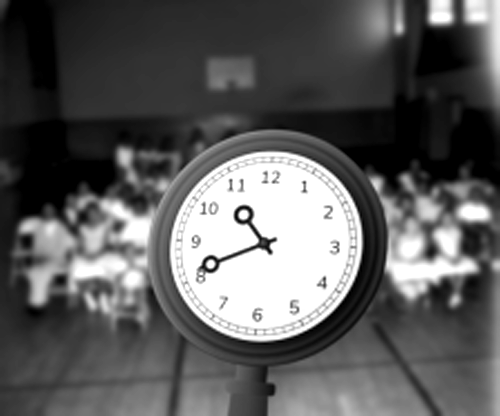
10:41
